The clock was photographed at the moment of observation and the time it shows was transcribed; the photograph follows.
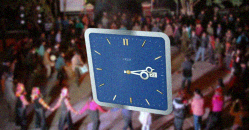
3:13
